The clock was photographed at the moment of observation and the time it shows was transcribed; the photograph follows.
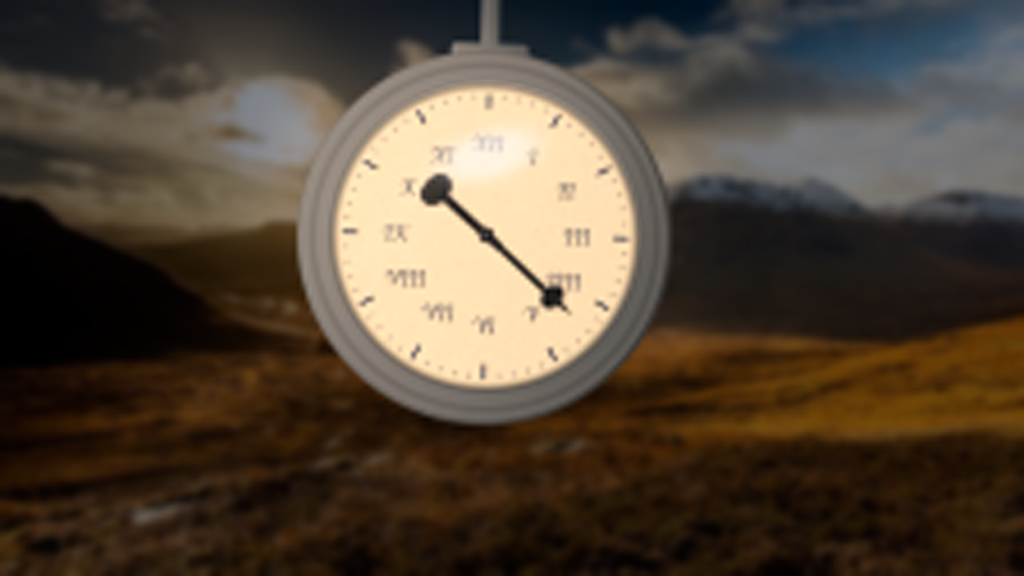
10:22
